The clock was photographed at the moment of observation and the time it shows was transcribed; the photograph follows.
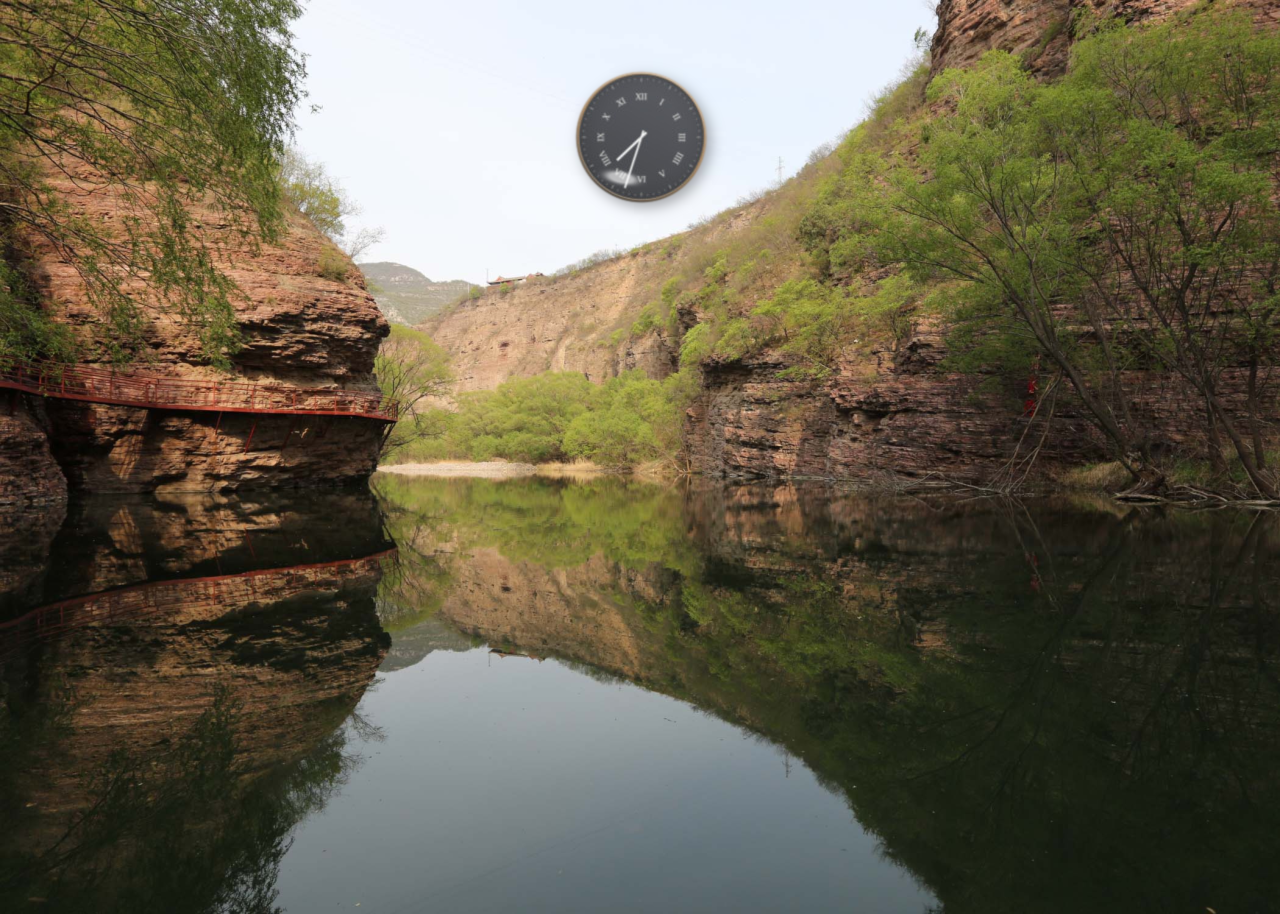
7:33
